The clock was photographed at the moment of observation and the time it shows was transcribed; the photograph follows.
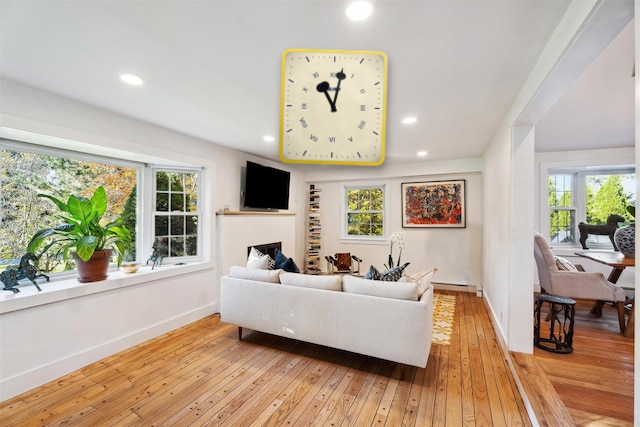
11:02
